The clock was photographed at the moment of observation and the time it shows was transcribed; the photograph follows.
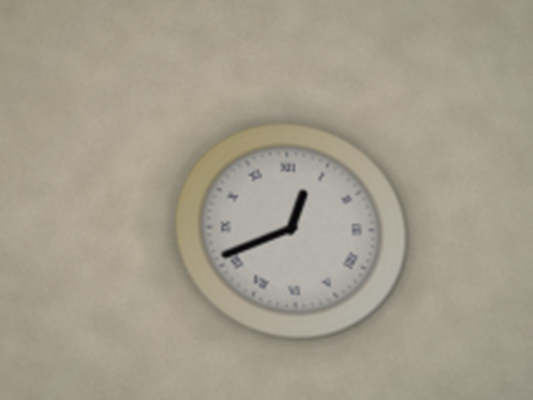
12:41
